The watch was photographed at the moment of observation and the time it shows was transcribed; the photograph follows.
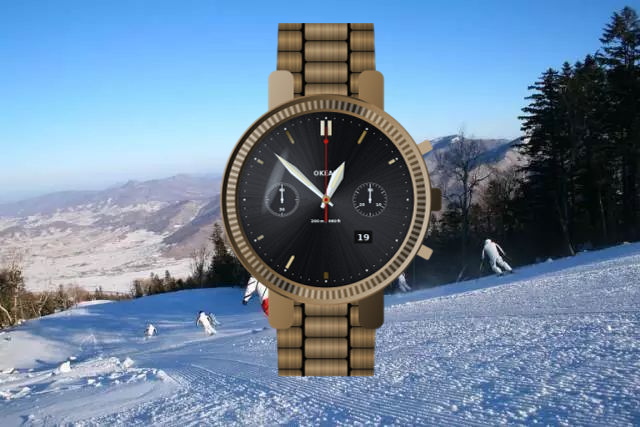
12:52
